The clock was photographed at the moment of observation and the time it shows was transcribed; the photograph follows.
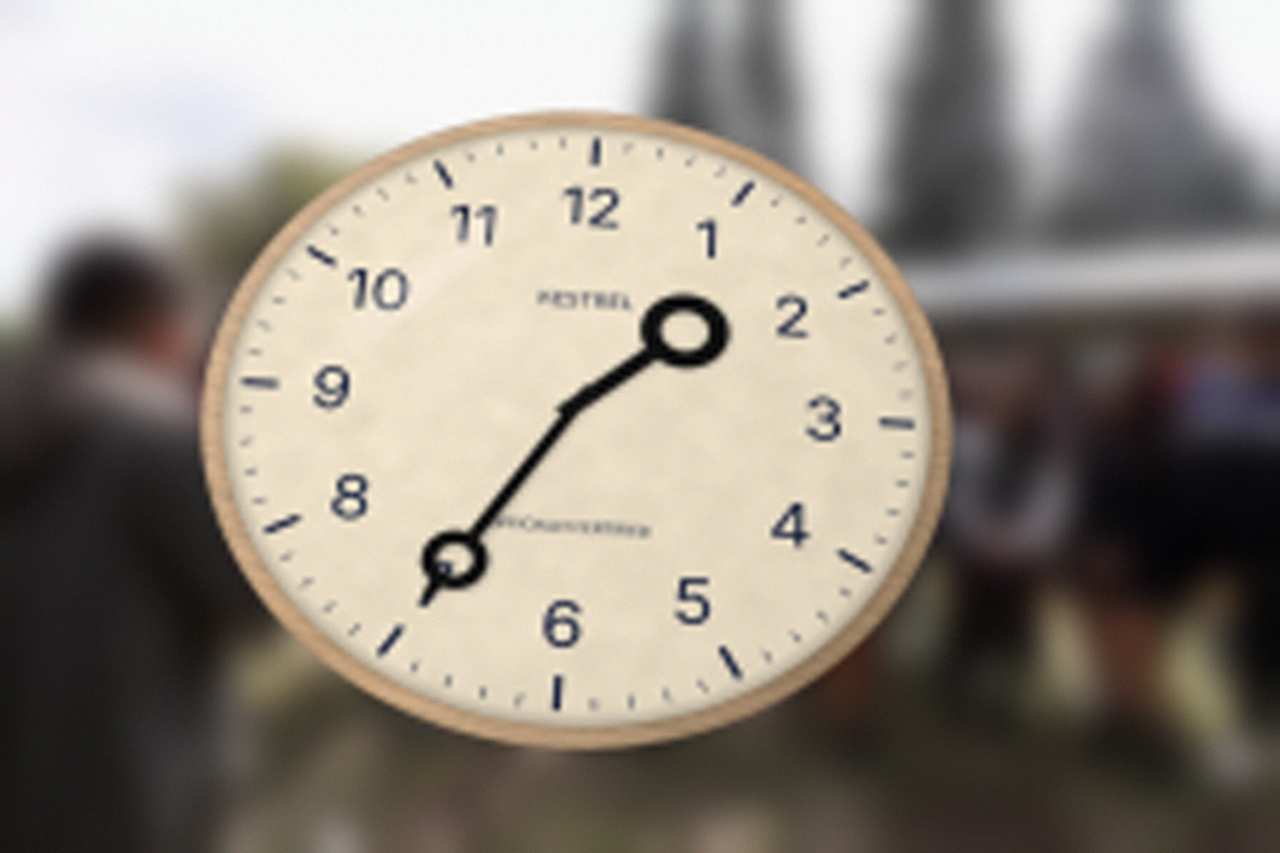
1:35
